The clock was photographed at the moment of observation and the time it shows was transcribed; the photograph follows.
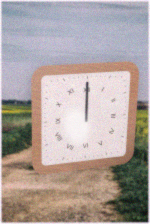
12:00
